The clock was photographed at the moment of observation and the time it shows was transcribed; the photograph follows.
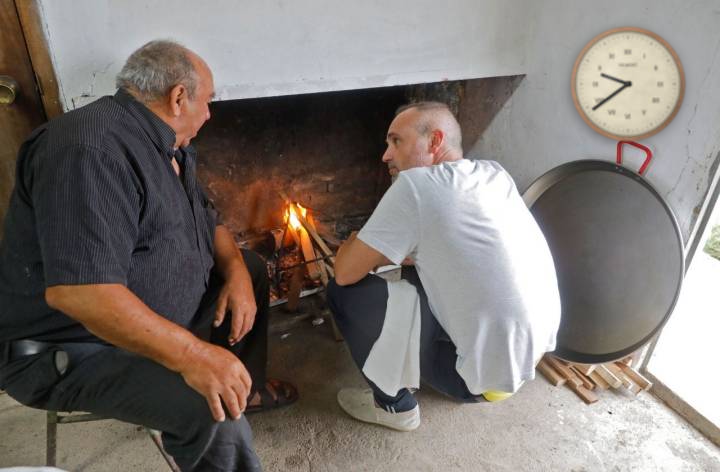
9:39
